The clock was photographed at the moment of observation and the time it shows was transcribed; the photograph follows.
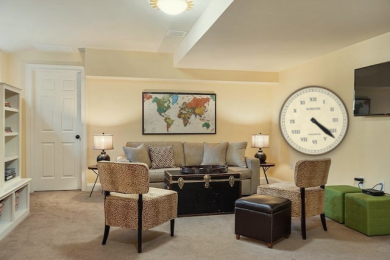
4:22
